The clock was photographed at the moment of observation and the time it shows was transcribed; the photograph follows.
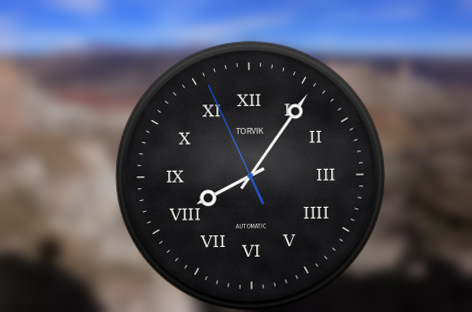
8:05:56
